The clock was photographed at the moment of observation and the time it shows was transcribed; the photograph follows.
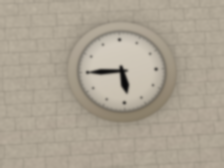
5:45
